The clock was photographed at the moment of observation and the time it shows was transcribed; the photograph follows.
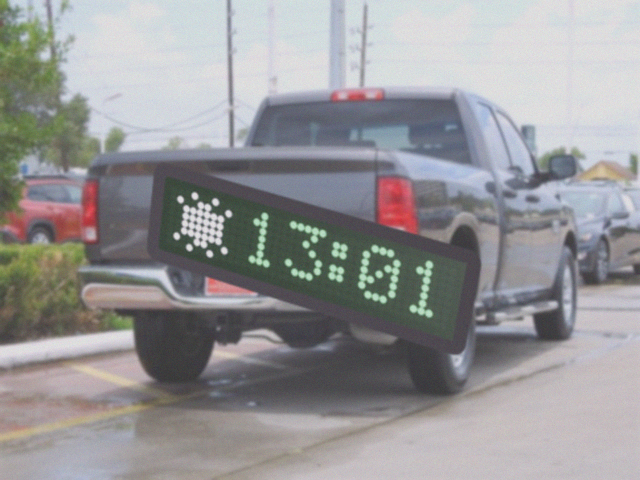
13:01
